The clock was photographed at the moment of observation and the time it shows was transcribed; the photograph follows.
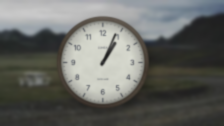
1:04
